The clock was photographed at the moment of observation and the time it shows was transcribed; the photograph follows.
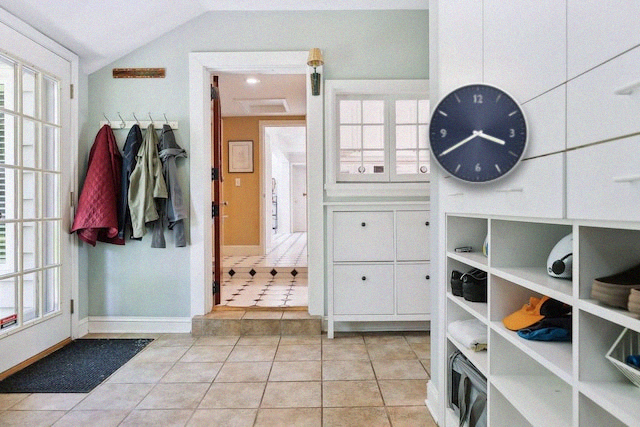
3:40
